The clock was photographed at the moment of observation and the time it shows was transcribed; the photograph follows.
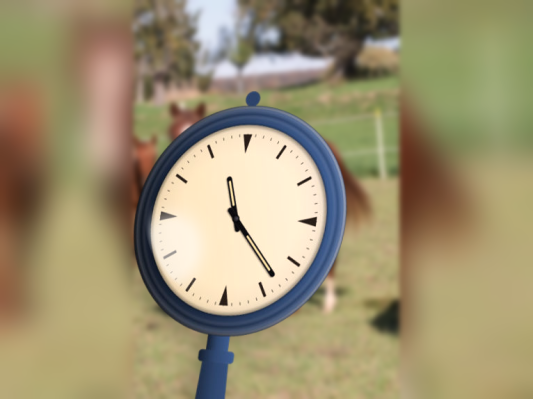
11:23
